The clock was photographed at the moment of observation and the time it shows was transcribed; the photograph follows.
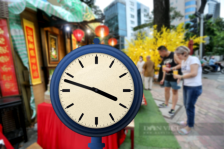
3:48
